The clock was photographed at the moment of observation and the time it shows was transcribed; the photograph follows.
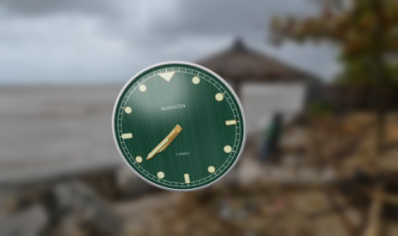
7:39
